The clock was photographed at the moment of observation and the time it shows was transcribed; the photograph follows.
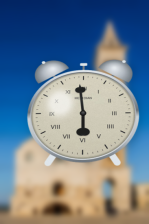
5:59
